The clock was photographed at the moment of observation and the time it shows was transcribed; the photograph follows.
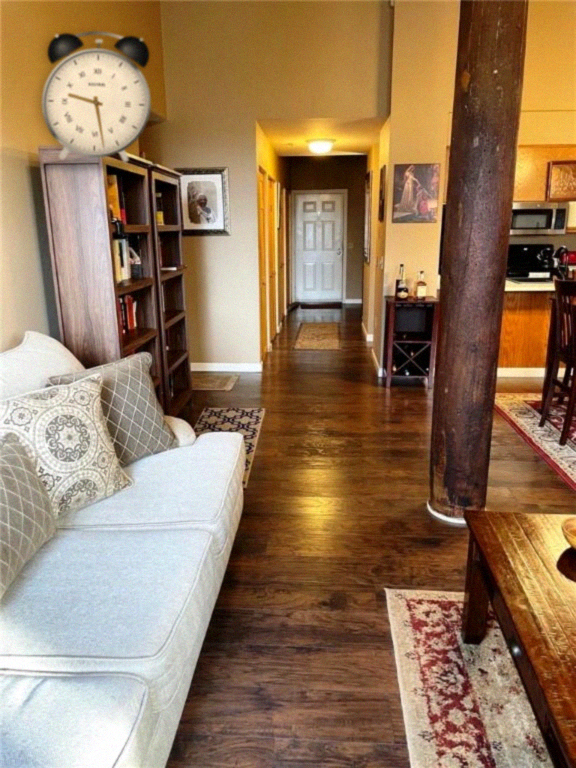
9:28
